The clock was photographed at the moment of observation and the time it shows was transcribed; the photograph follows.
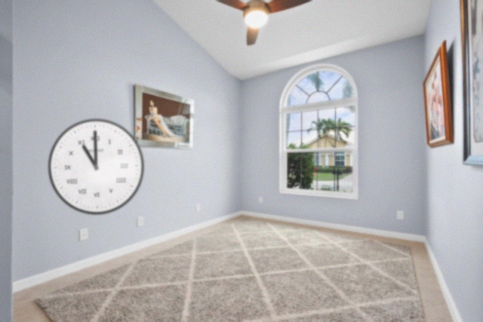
11:00
